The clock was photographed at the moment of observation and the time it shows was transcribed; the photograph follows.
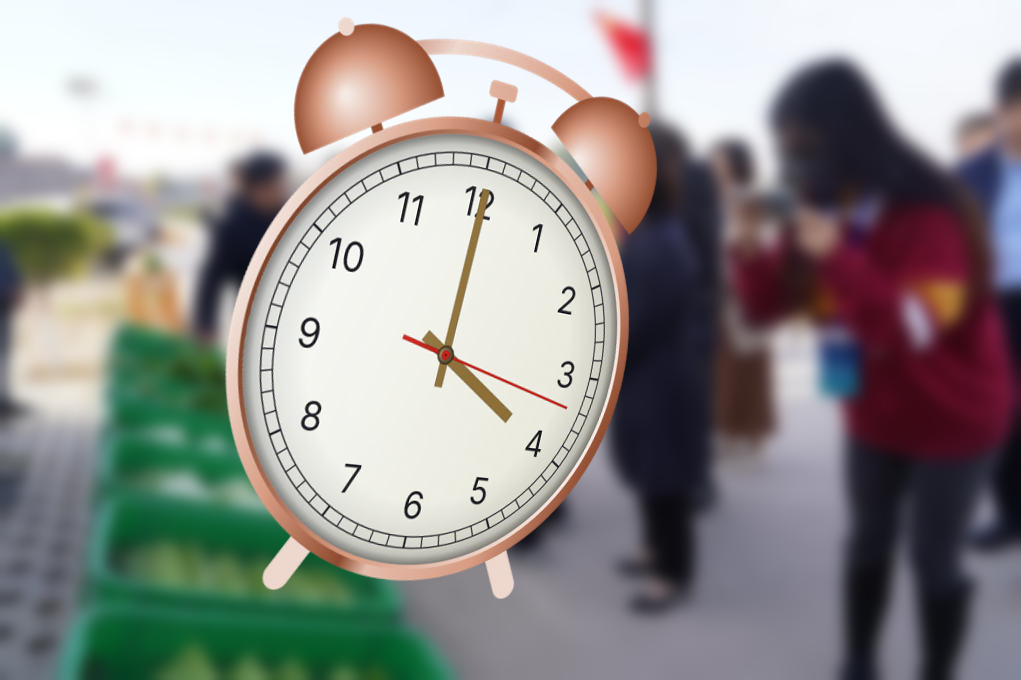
4:00:17
